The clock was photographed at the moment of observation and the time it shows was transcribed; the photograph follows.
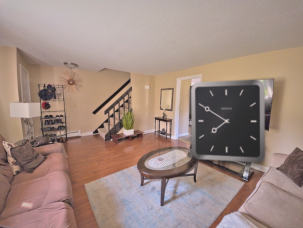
7:50
